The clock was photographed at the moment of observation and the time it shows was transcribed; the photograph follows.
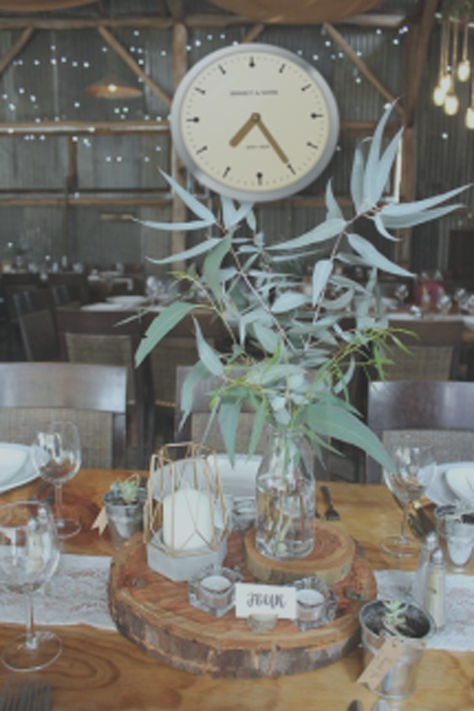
7:25
